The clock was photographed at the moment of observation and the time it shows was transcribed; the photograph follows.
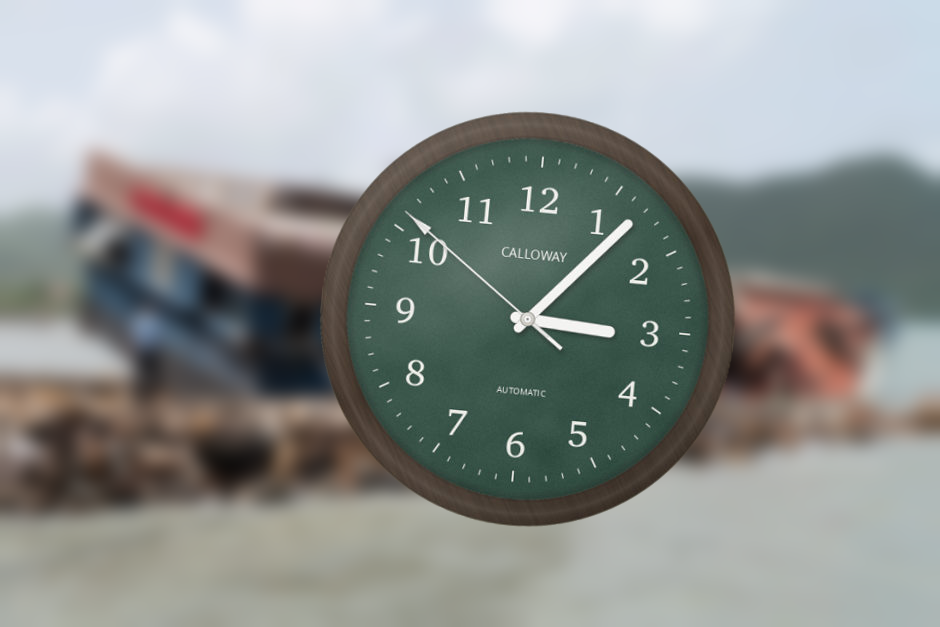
3:06:51
